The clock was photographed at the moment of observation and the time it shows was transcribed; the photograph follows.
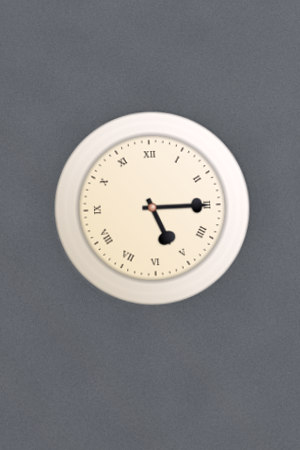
5:15
